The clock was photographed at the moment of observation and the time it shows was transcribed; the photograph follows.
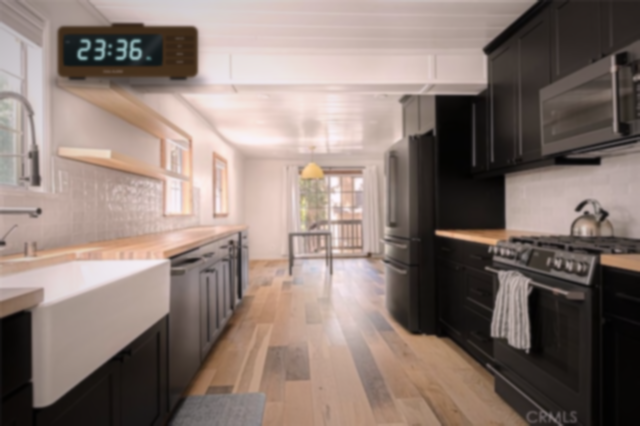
23:36
